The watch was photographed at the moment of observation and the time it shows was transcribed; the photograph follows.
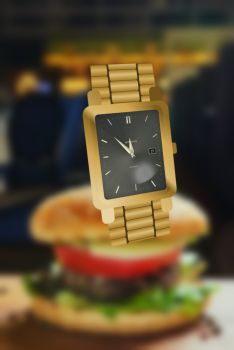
11:53
